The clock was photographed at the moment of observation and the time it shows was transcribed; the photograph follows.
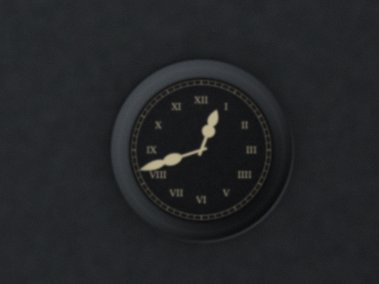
12:42
